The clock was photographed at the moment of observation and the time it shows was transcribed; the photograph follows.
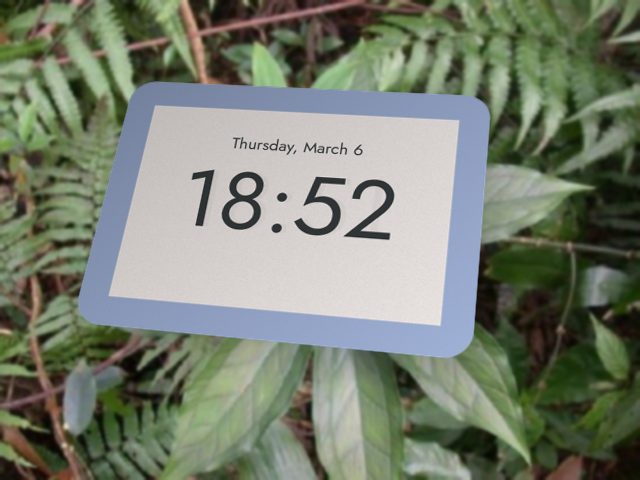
18:52
